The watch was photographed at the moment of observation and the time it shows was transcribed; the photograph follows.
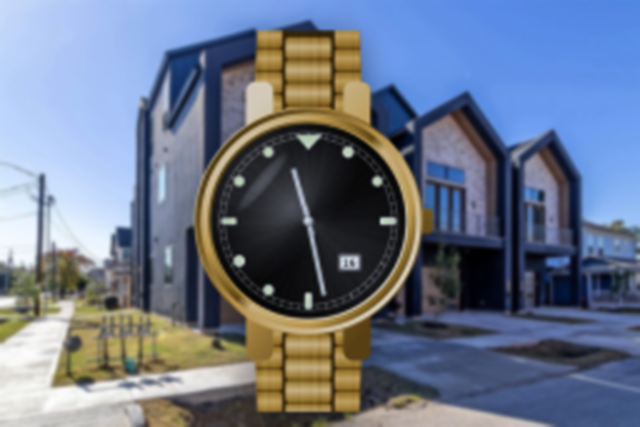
11:28
